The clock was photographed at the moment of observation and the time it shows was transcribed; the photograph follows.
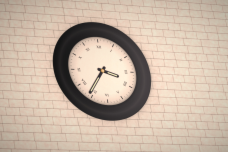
3:36
